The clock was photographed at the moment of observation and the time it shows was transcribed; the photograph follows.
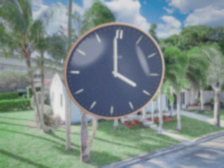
3:59
